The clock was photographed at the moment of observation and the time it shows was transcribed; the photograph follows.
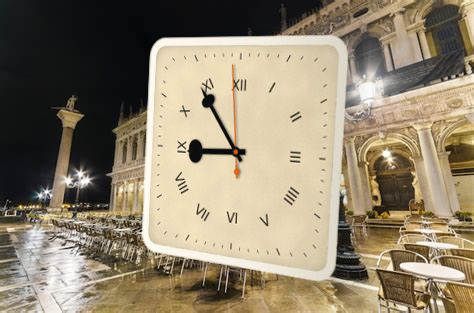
8:53:59
